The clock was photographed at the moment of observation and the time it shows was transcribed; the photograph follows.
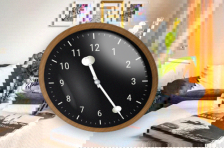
11:25
